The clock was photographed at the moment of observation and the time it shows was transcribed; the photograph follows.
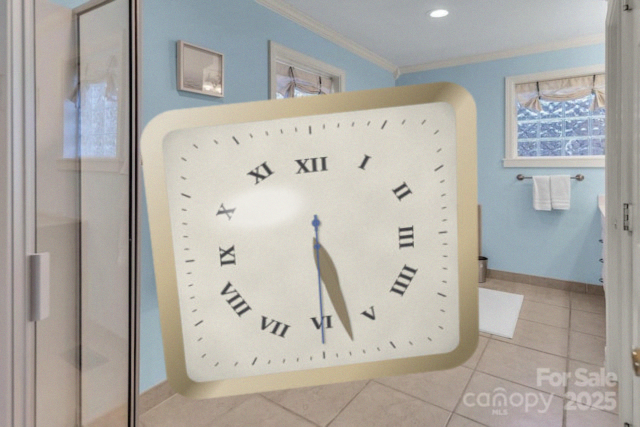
5:27:30
